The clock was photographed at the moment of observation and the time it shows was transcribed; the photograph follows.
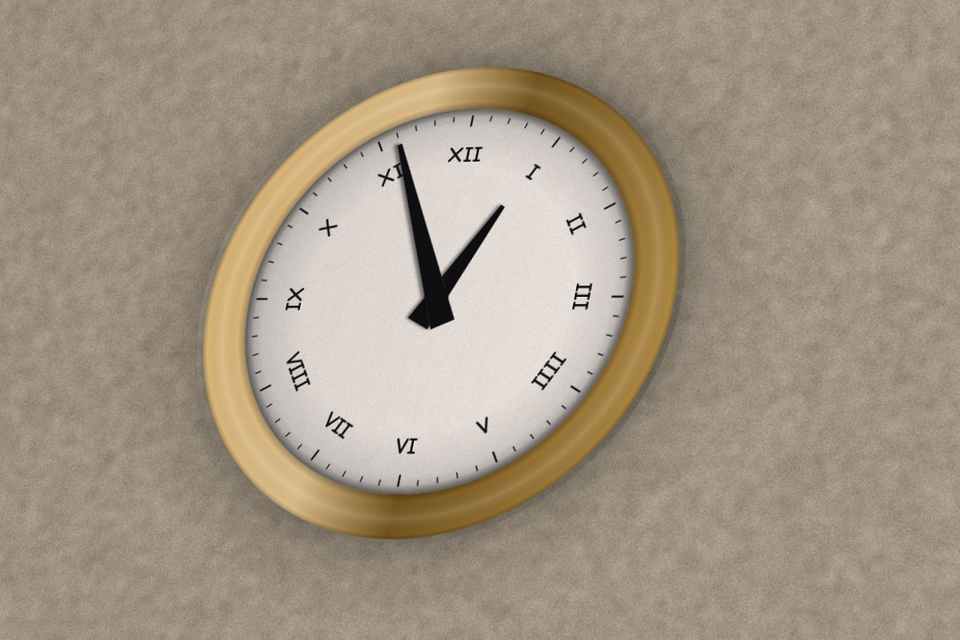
12:56
